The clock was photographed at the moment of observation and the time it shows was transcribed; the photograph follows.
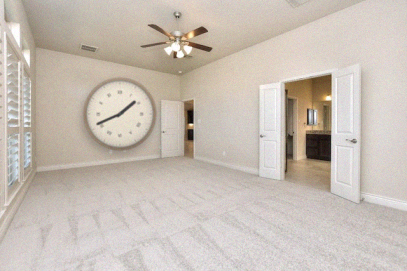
1:41
